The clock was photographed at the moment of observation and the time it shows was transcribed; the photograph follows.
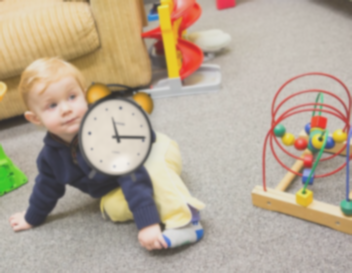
11:14
